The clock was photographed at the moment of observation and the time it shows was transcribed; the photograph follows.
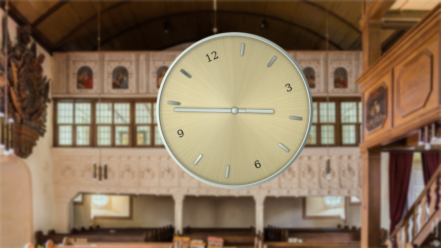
3:49
